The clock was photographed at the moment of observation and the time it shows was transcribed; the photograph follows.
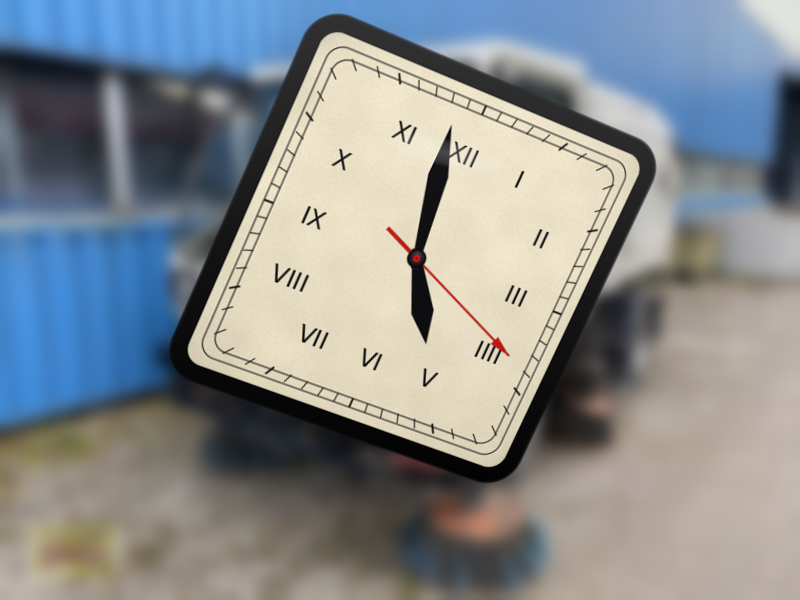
4:58:19
